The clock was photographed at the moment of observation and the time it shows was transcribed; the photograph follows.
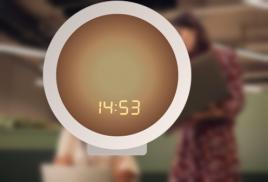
14:53
